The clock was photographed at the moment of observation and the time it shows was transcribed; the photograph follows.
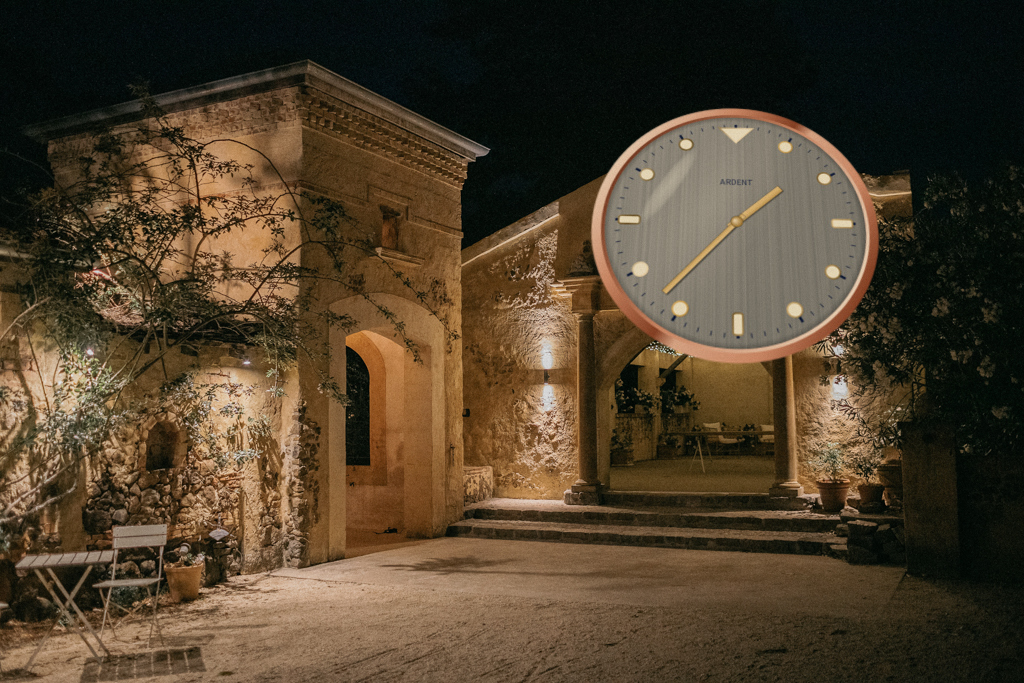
1:37
